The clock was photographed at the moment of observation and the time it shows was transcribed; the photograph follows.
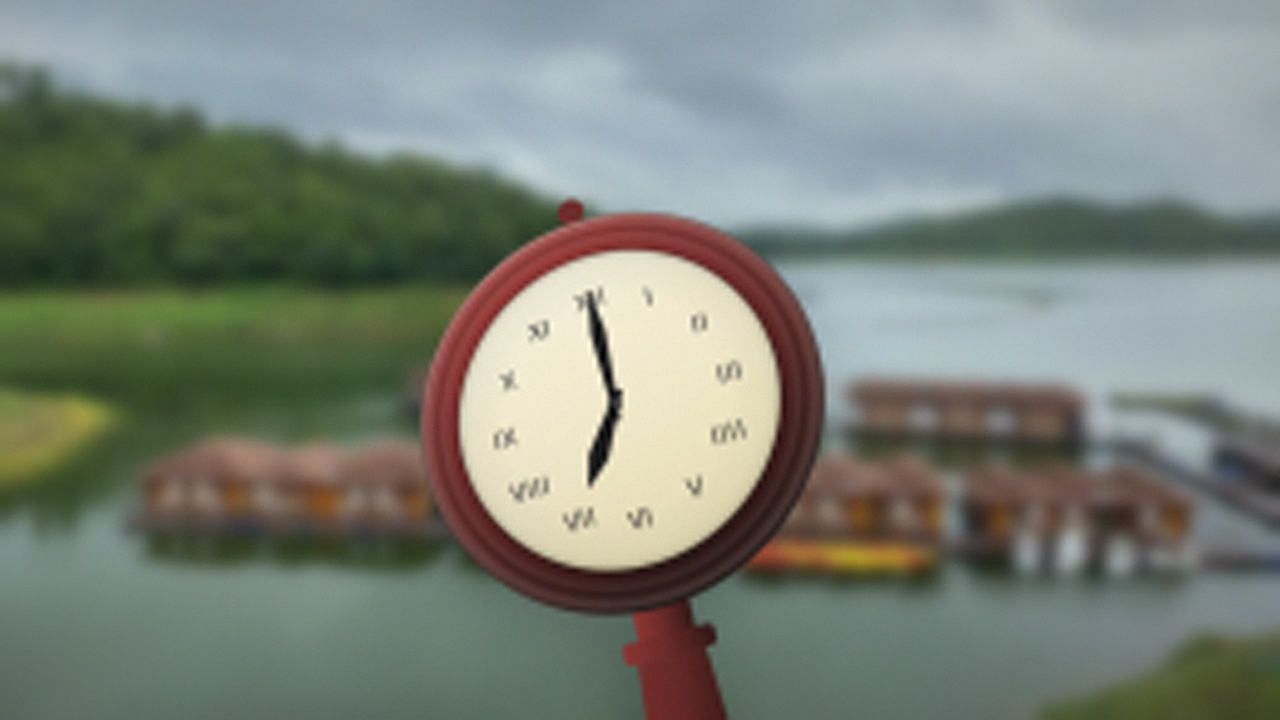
7:00
